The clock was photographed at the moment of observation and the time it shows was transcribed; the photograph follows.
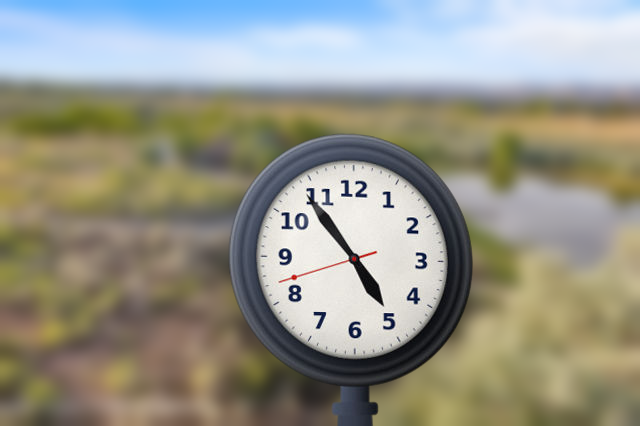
4:53:42
